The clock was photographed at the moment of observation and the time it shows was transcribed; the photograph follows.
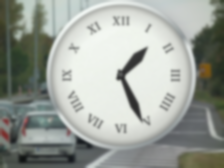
1:26
